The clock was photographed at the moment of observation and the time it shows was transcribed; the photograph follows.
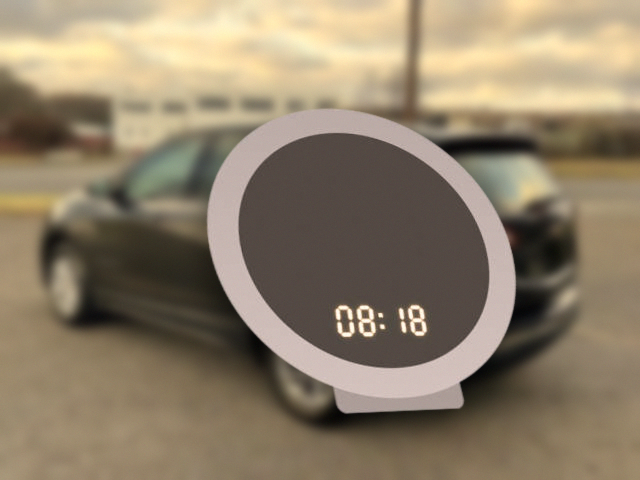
8:18
